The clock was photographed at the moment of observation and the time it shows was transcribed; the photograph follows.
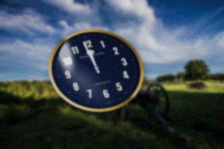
11:59
